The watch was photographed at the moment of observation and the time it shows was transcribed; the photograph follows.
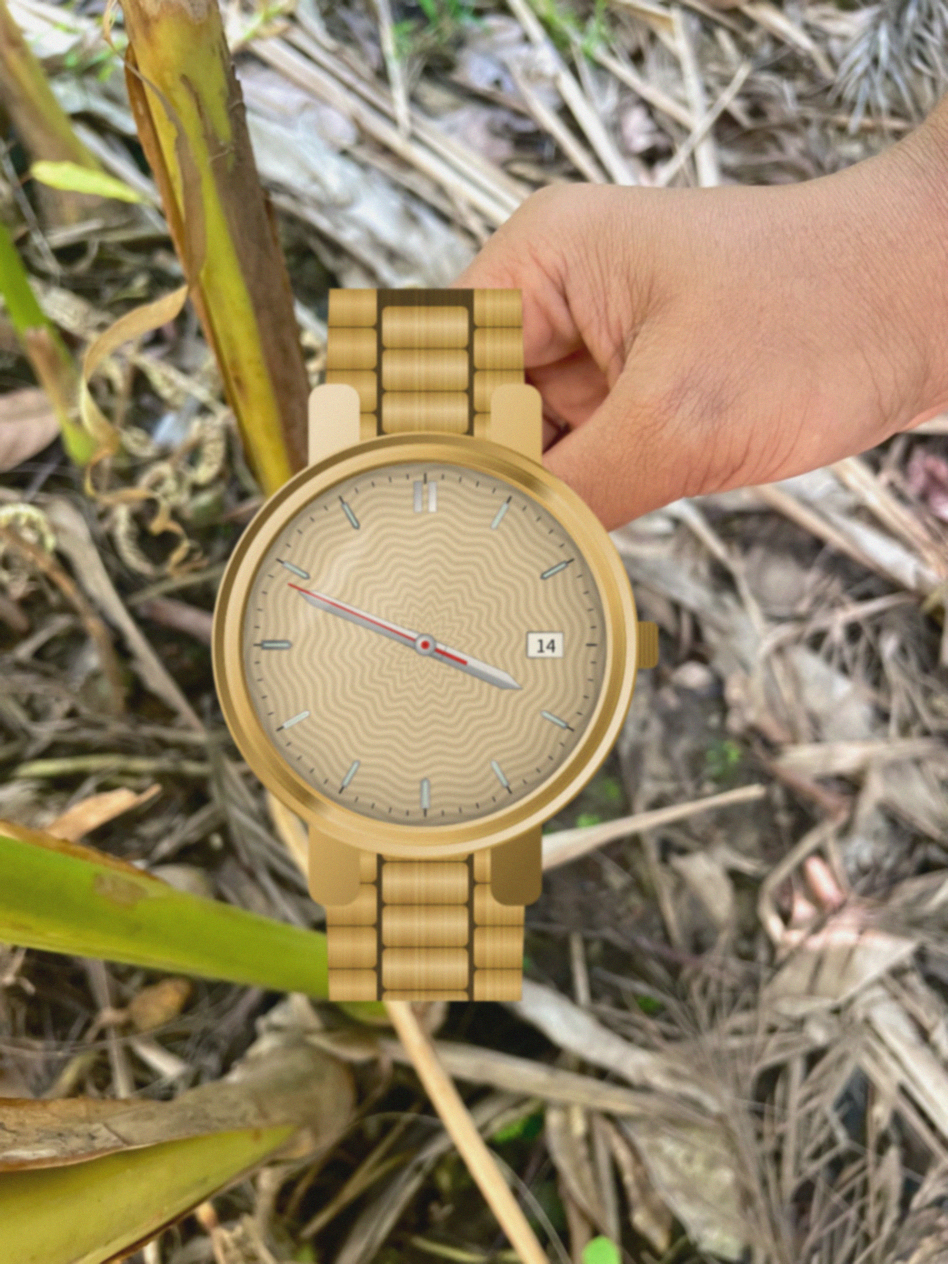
3:48:49
